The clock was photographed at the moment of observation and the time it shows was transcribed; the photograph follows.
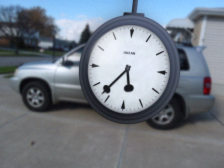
5:37
